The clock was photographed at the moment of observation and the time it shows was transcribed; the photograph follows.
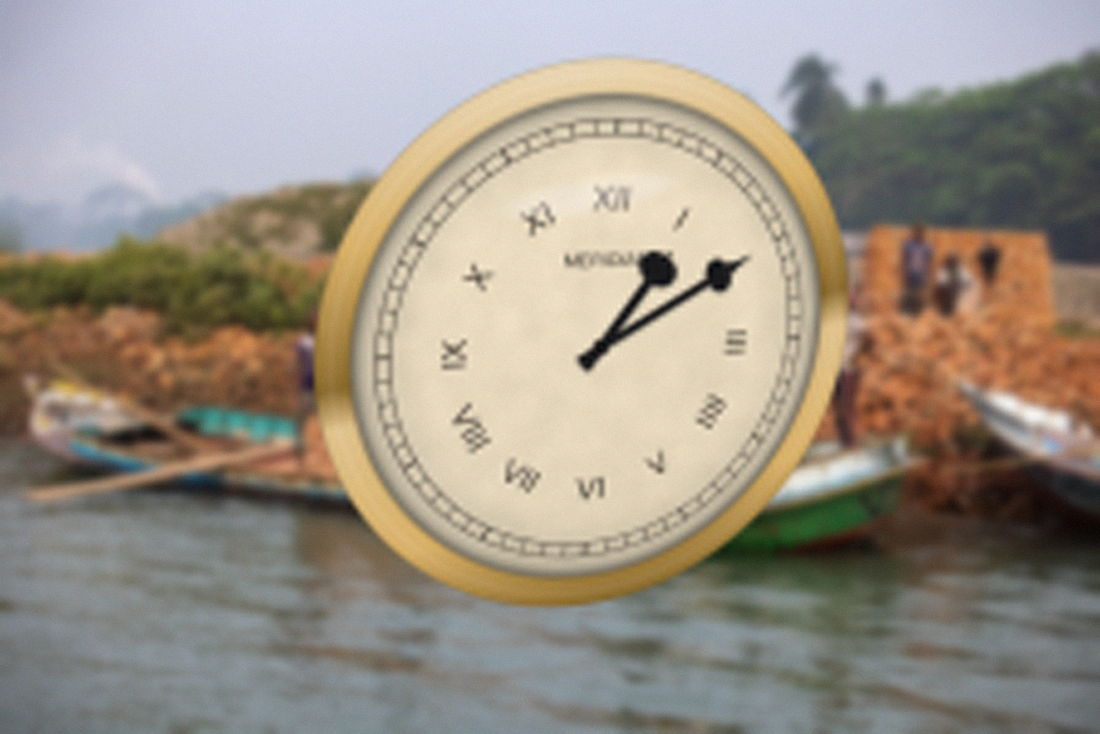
1:10
